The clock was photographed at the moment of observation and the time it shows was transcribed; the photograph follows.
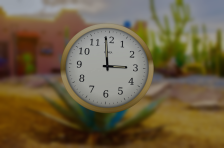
2:59
